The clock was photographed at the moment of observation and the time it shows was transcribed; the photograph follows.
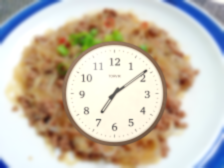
7:09
